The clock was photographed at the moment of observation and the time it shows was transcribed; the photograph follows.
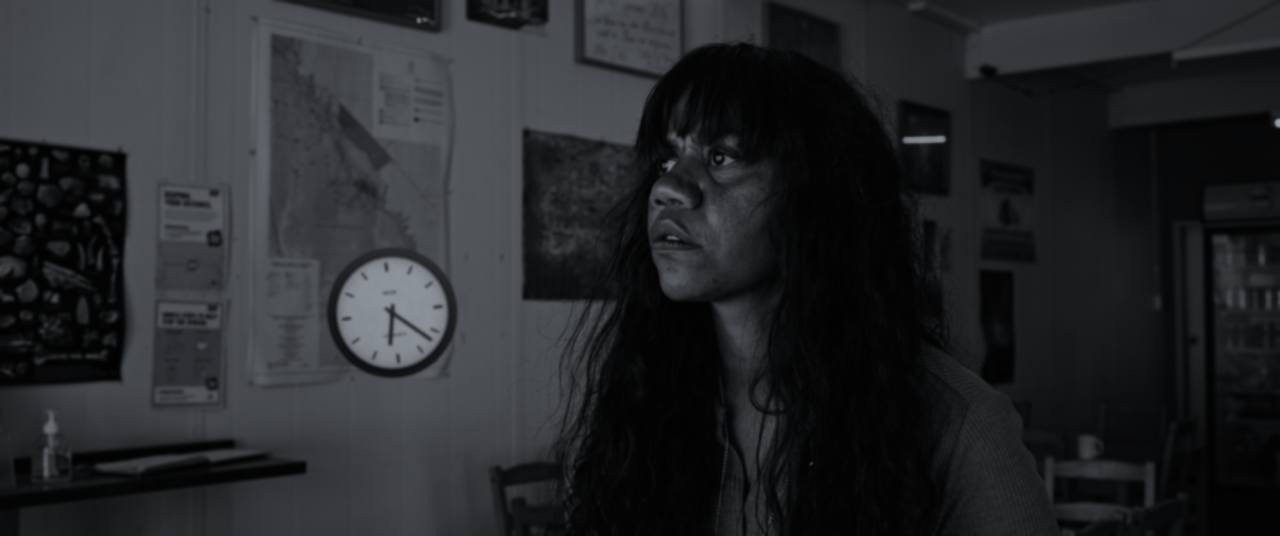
6:22
